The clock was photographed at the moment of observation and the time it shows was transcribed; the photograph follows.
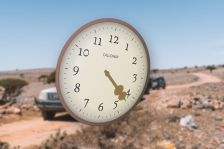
4:22
